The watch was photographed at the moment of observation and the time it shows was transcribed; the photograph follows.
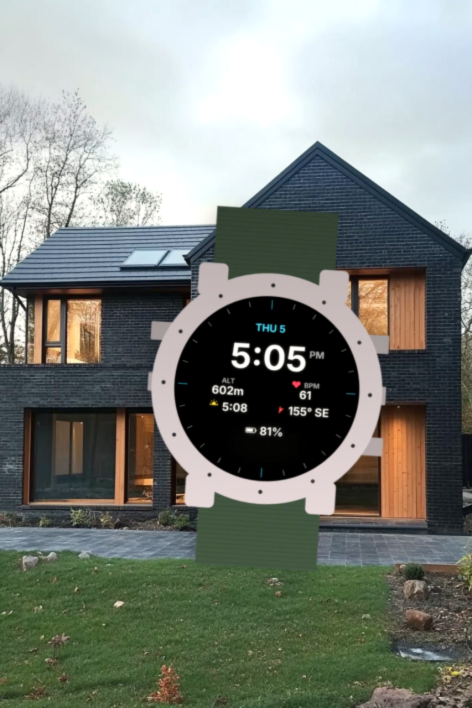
5:05
